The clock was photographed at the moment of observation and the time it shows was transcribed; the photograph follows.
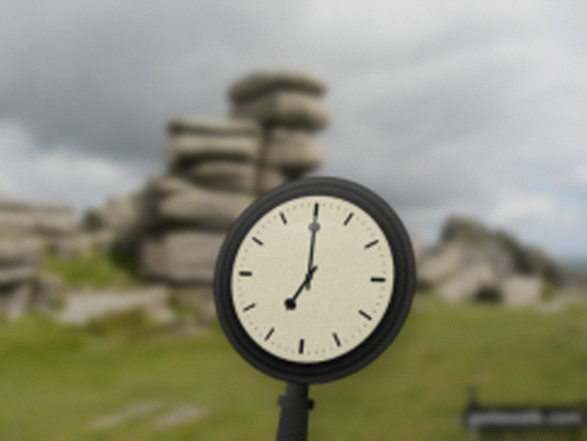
7:00
